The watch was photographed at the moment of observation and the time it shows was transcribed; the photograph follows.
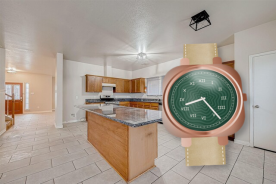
8:24
